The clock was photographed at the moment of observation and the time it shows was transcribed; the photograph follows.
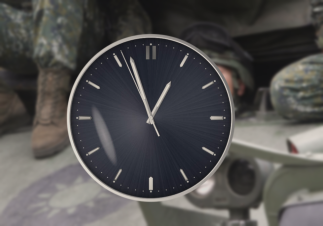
12:56:56
